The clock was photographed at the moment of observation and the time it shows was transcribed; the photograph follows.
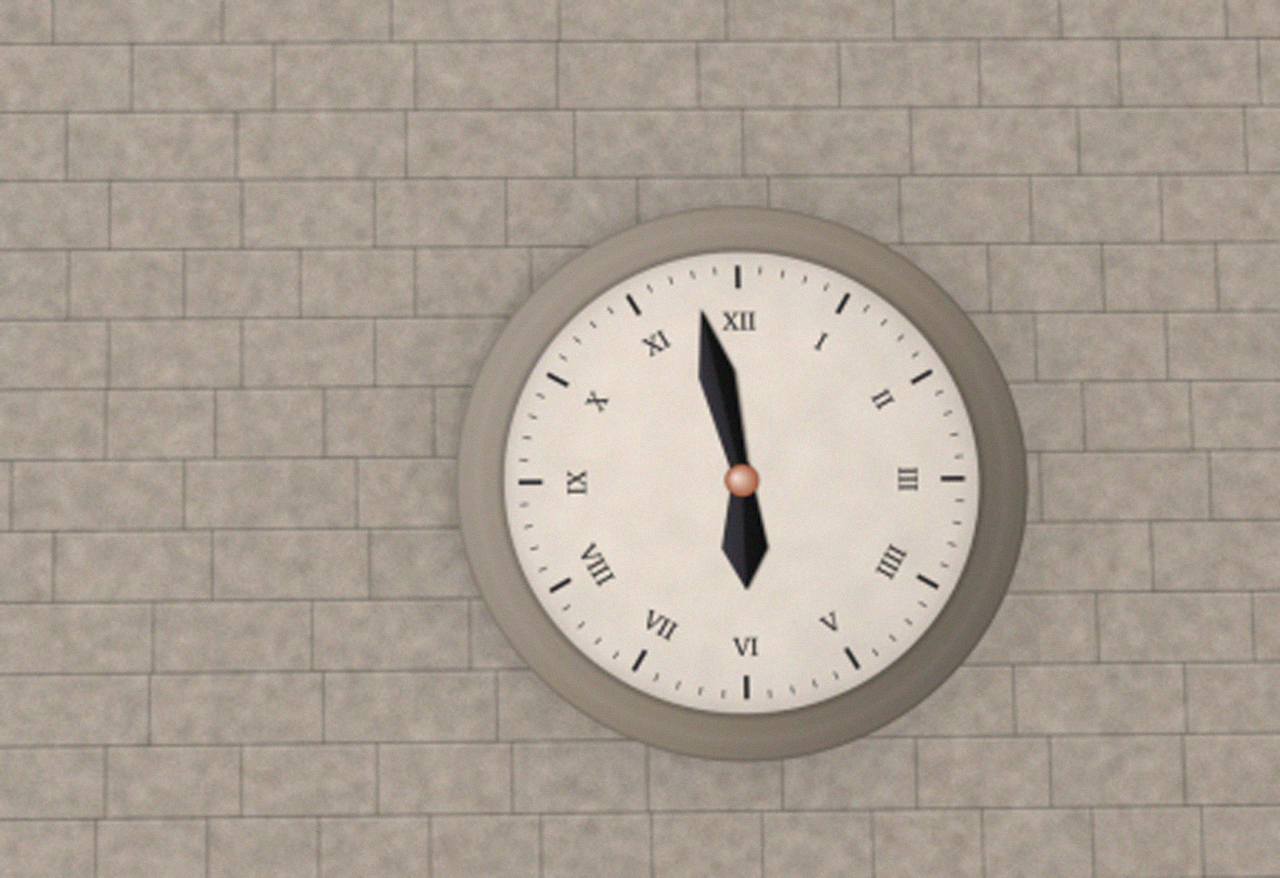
5:58
